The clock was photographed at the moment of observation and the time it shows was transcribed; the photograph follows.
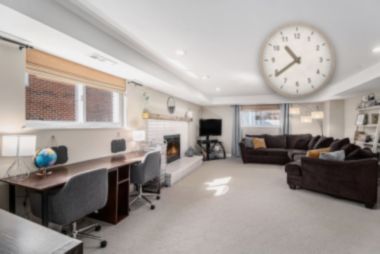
10:39
